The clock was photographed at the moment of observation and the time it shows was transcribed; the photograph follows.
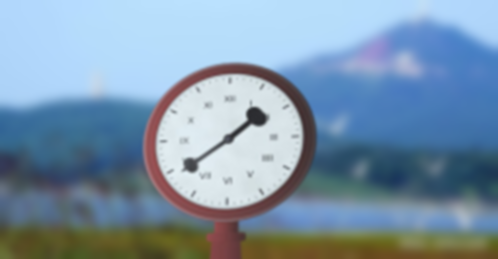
1:39
